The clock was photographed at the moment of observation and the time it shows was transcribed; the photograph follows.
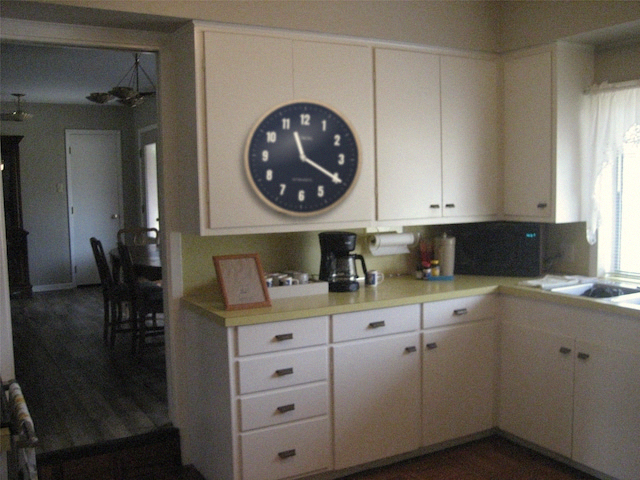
11:20
